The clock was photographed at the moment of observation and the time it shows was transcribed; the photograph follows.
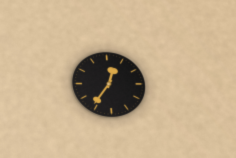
12:36
